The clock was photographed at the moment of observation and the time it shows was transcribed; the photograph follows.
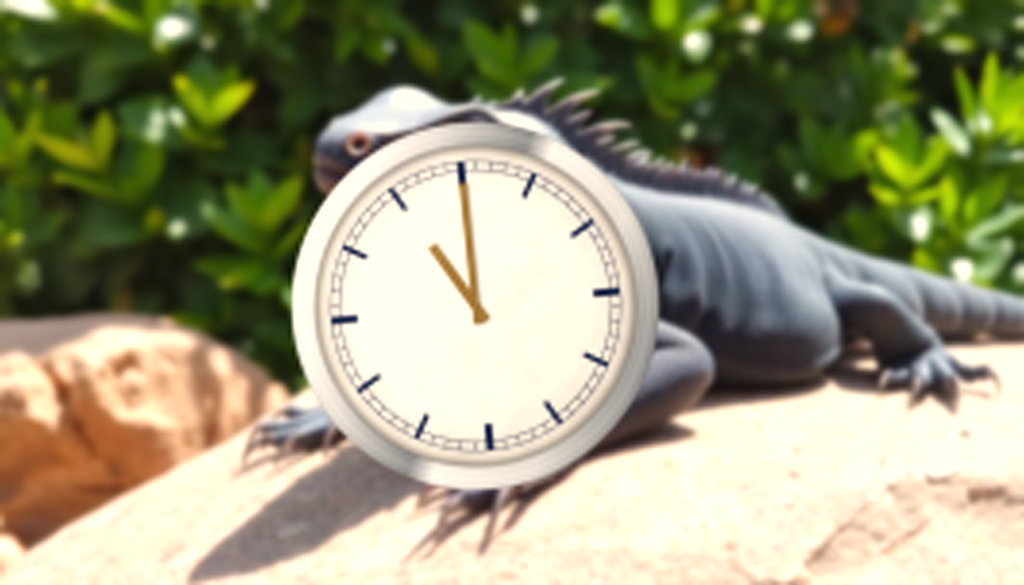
11:00
